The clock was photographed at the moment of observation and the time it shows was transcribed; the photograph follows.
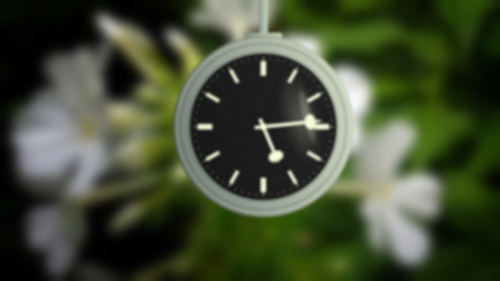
5:14
